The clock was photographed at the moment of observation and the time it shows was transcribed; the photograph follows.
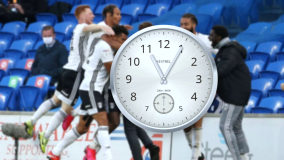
11:05
